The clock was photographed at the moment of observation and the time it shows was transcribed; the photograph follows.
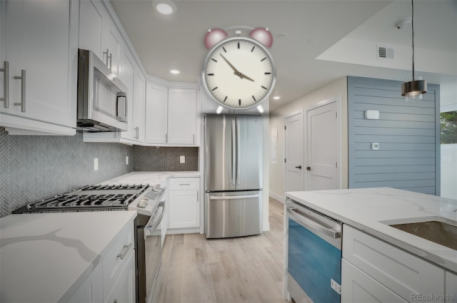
3:53
